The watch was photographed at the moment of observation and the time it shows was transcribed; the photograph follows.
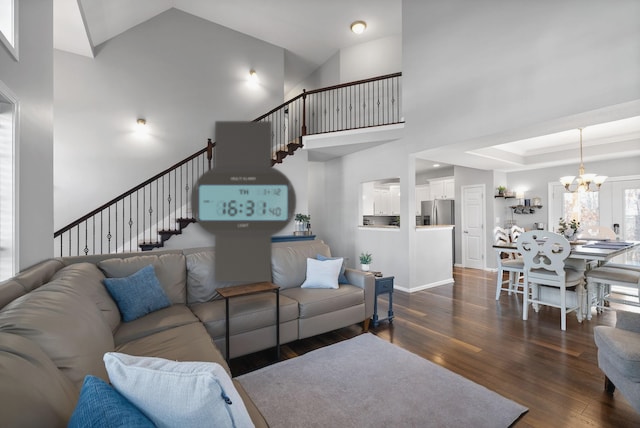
16:31
